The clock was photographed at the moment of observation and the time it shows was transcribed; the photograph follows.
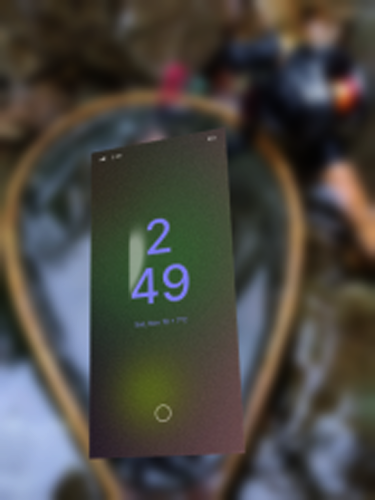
2:49
